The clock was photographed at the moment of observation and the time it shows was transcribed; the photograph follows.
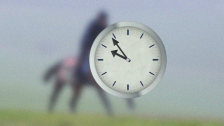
9:54
